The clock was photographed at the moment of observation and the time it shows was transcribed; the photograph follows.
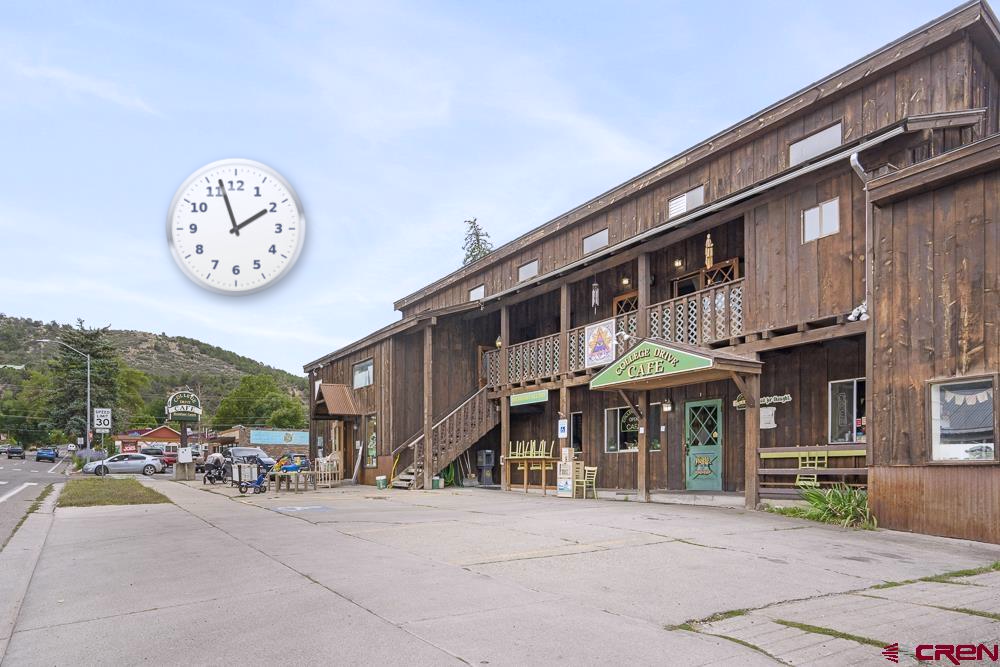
1:57
